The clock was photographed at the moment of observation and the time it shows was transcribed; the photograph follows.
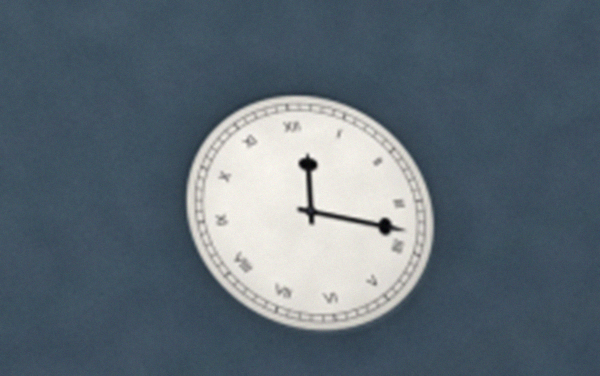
12:18
